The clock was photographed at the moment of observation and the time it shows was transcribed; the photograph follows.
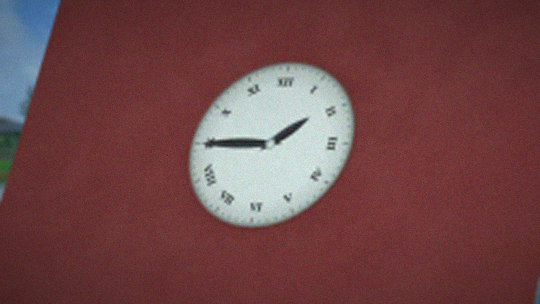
1:45
